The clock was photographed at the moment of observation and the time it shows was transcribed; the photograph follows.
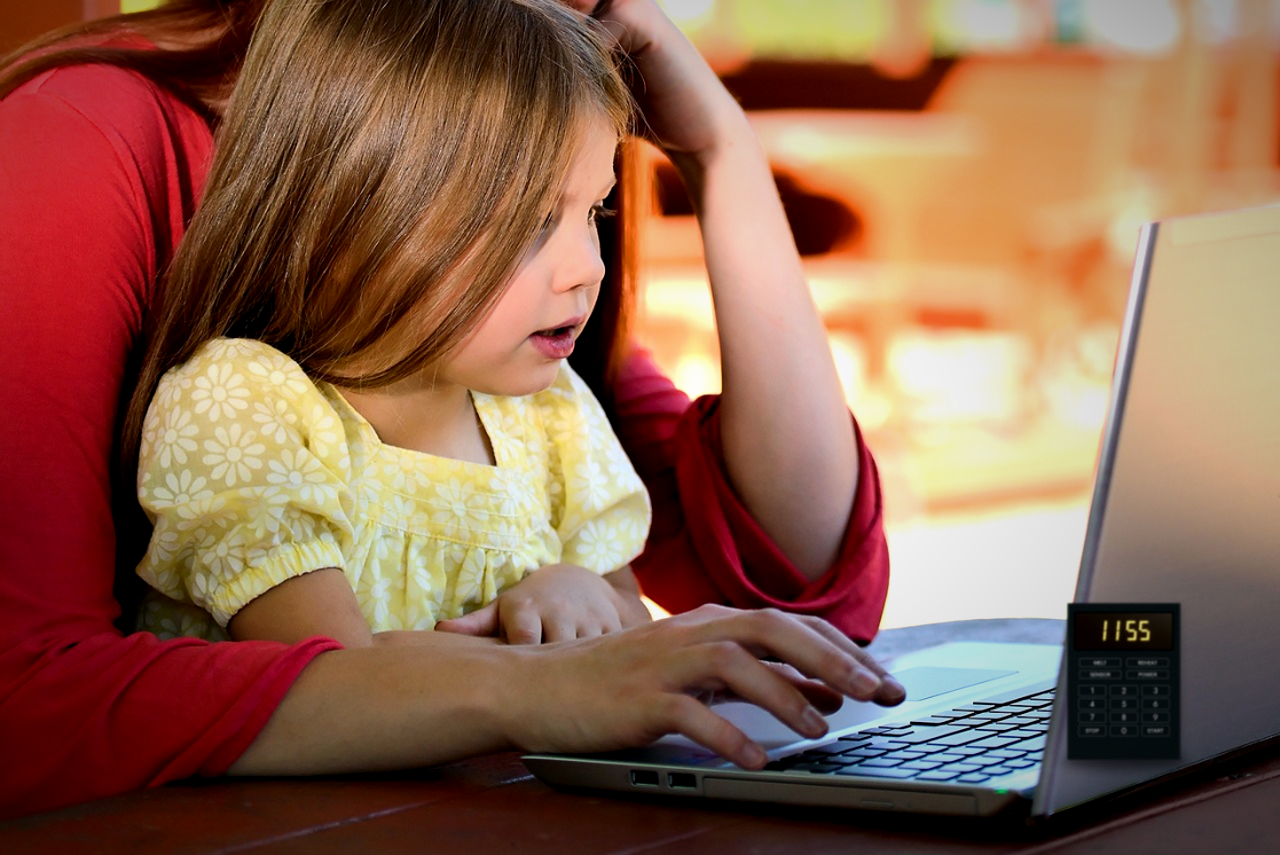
11:55
